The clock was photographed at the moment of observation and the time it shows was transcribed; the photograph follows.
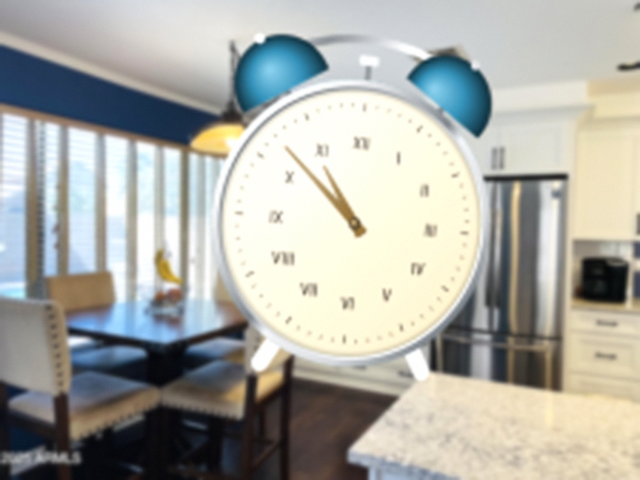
10:52
